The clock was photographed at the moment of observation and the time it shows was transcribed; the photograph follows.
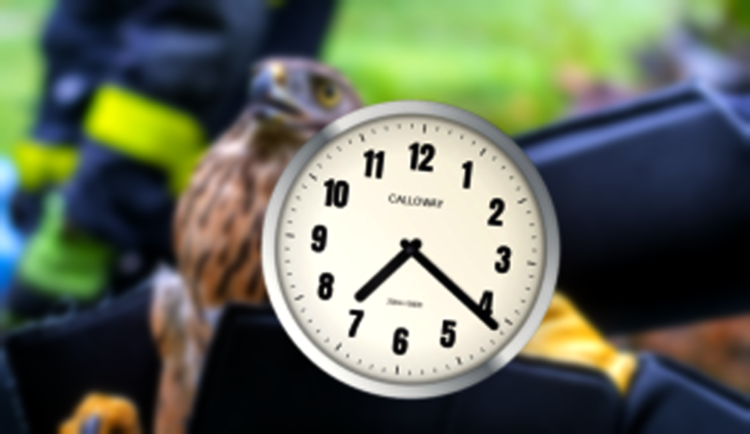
7:21
